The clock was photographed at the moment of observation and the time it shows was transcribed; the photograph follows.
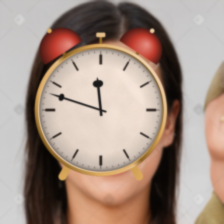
11:48
